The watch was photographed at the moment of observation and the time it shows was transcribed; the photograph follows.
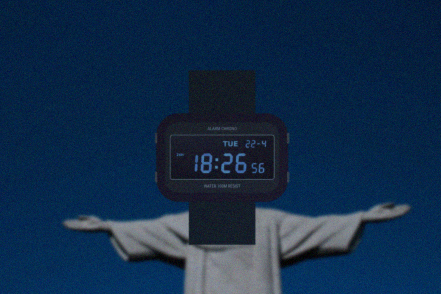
18:26:56
